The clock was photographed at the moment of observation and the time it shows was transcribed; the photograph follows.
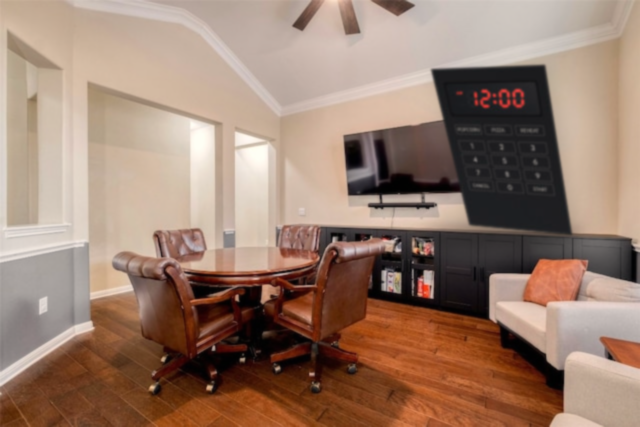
12:00
